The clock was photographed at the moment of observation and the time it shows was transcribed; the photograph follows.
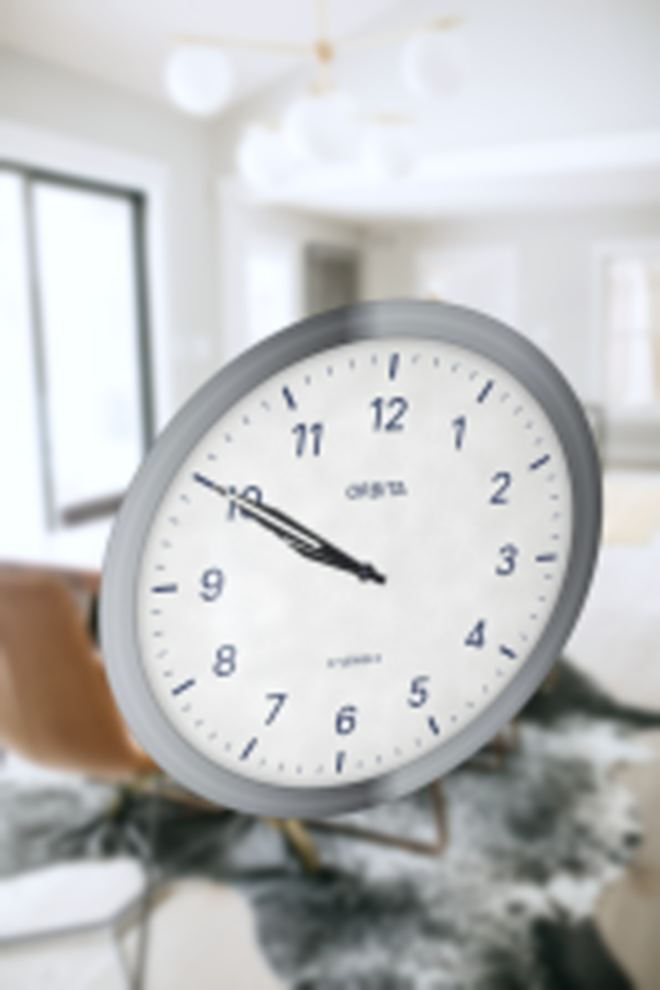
9:50
